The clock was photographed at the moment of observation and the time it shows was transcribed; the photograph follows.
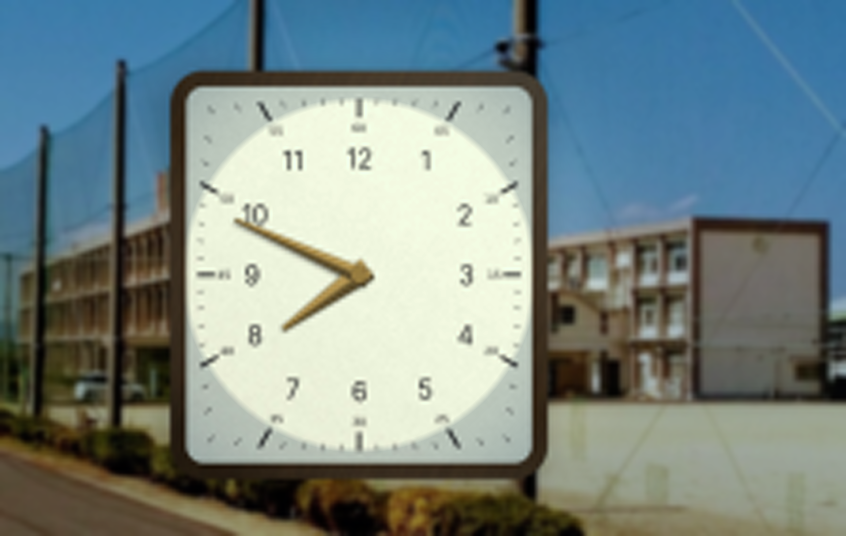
7:49
